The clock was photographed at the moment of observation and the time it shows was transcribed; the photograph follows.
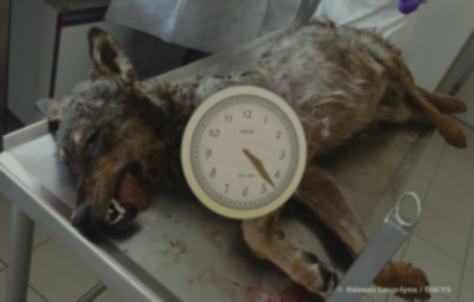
4:23
